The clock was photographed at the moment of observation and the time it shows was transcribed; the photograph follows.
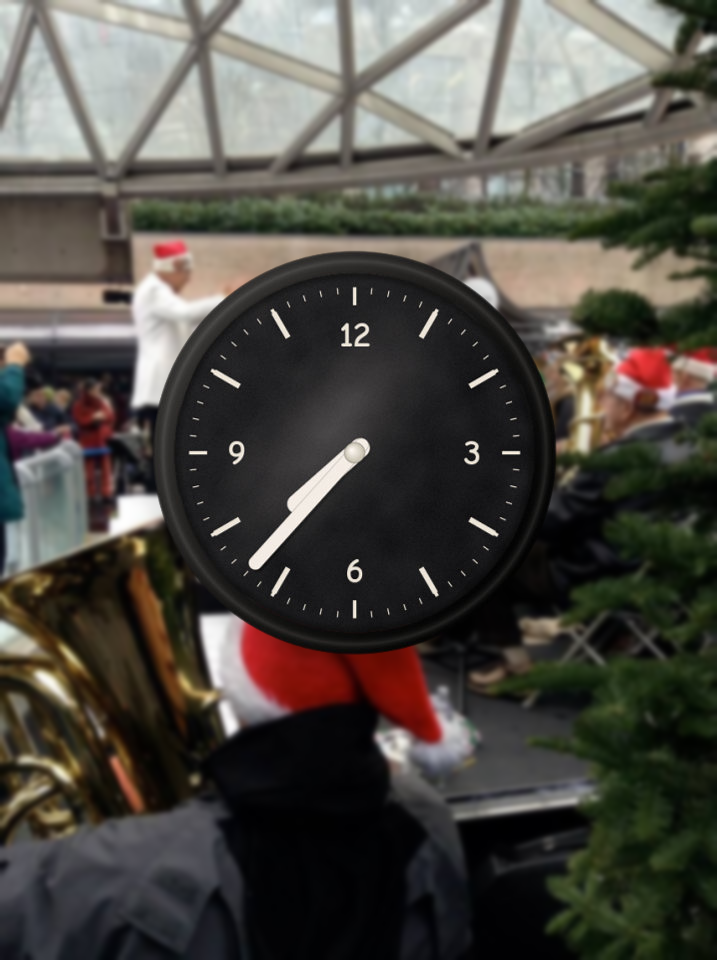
7:37
